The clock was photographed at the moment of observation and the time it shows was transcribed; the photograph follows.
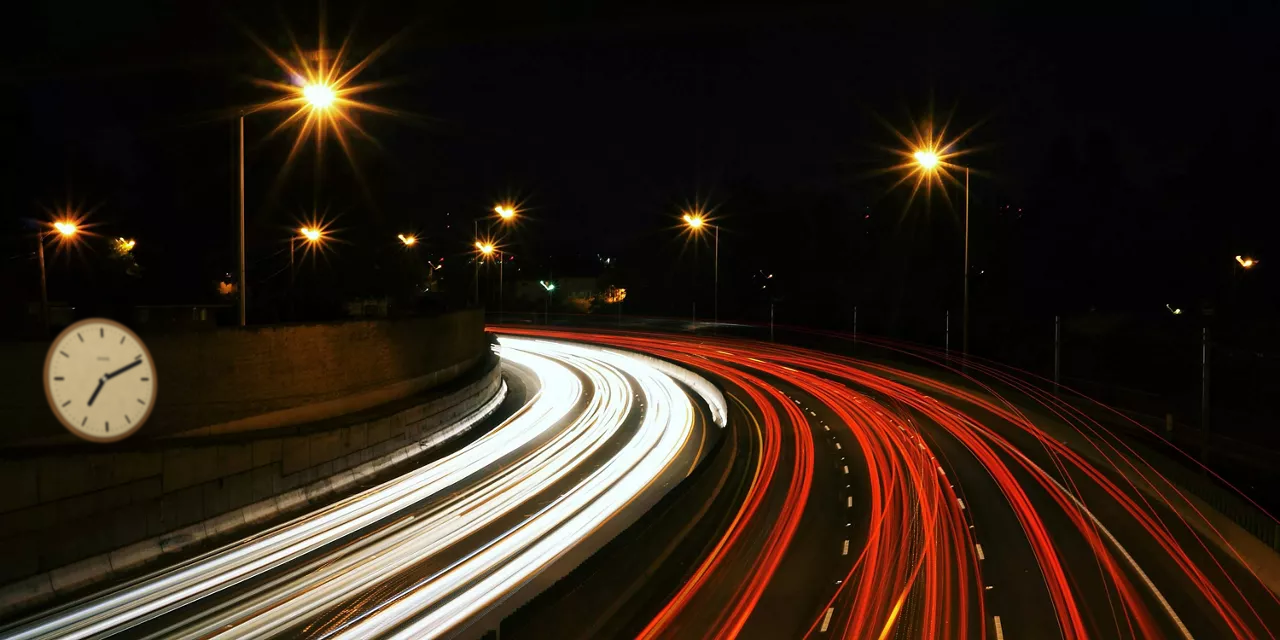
7:11
